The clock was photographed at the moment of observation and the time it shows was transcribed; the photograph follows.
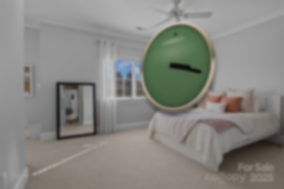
3:17
